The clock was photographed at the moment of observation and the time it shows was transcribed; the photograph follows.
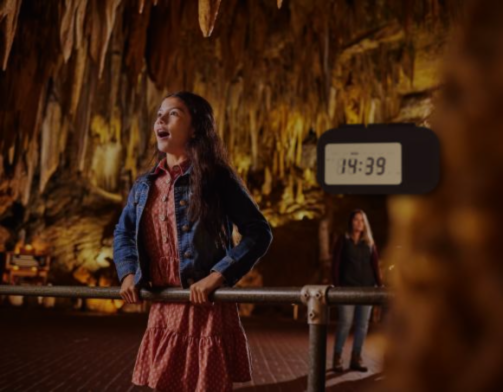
14:39
